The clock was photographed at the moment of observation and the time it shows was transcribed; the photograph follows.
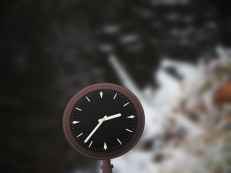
2:37
